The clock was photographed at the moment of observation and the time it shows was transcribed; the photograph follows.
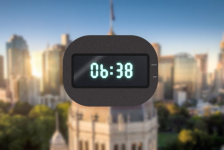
6:38
